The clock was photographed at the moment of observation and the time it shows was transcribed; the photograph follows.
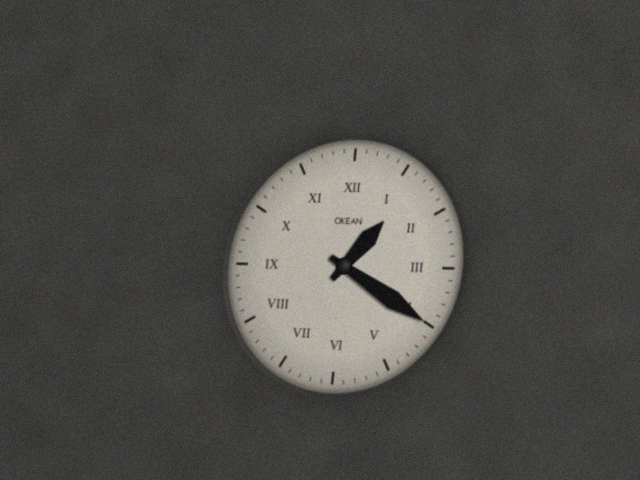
1:20
